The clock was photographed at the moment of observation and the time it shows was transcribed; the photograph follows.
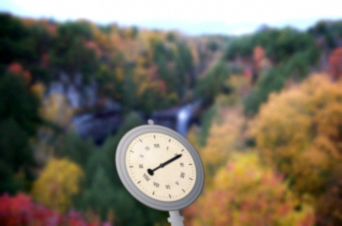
8:11
